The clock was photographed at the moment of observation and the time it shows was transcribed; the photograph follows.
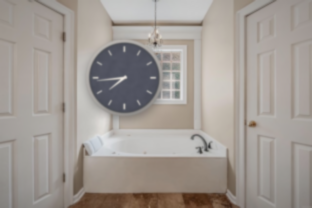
7:44
